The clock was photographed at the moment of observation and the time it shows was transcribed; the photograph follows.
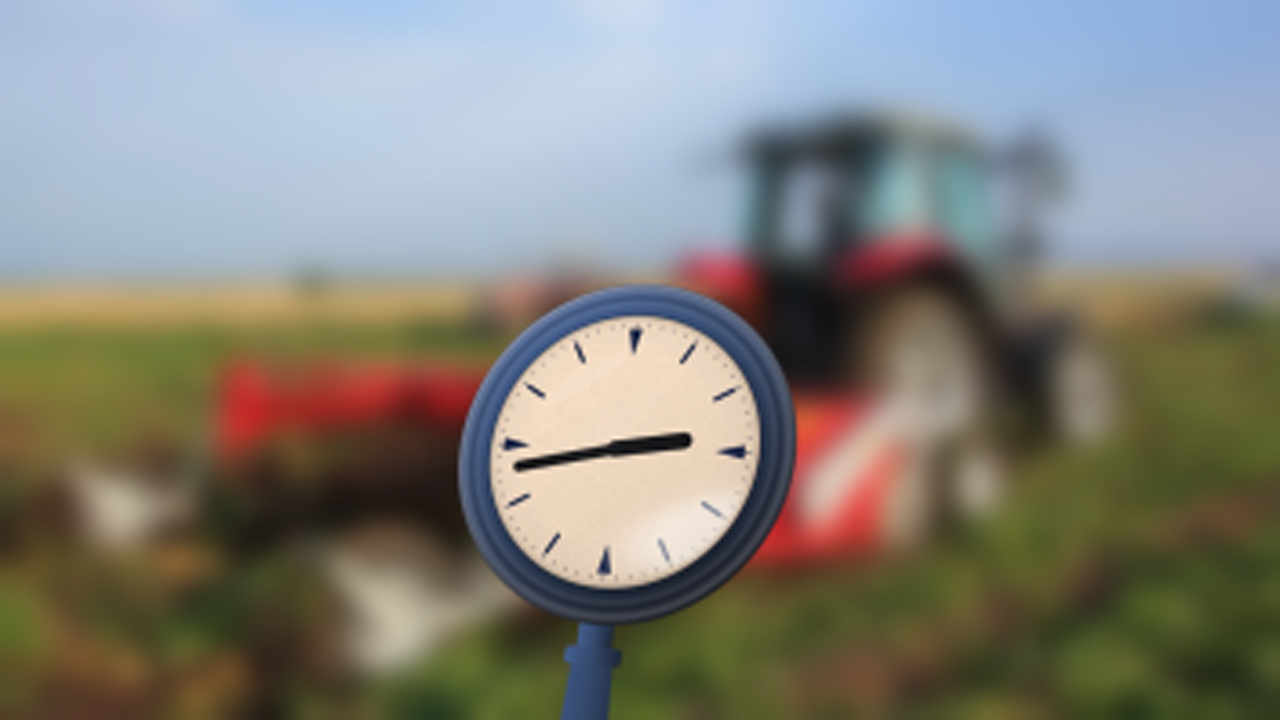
2:43
